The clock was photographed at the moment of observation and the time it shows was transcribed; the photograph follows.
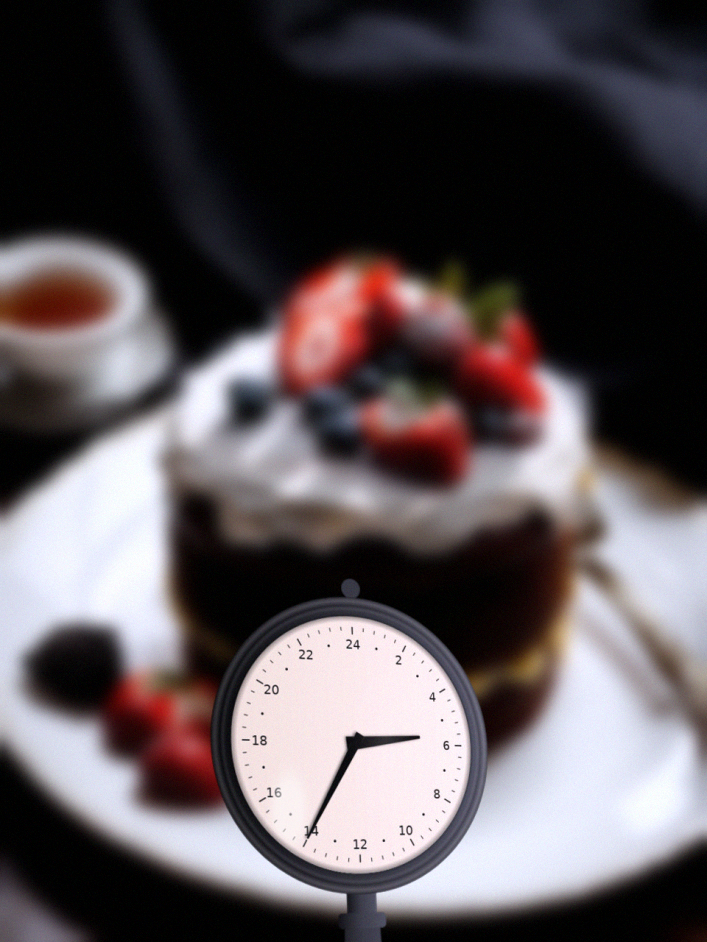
5:35
